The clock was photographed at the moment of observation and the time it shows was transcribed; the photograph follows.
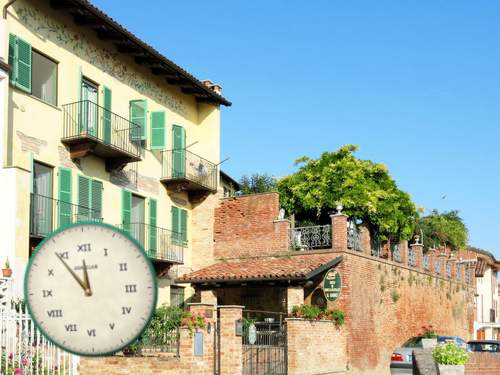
11:54
